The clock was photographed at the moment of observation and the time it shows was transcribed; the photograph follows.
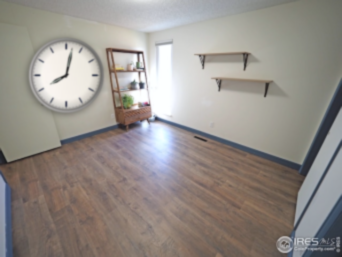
8:02
